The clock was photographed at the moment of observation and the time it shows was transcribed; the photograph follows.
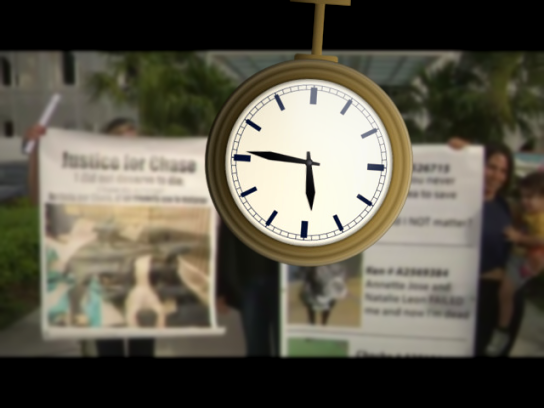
5:46
